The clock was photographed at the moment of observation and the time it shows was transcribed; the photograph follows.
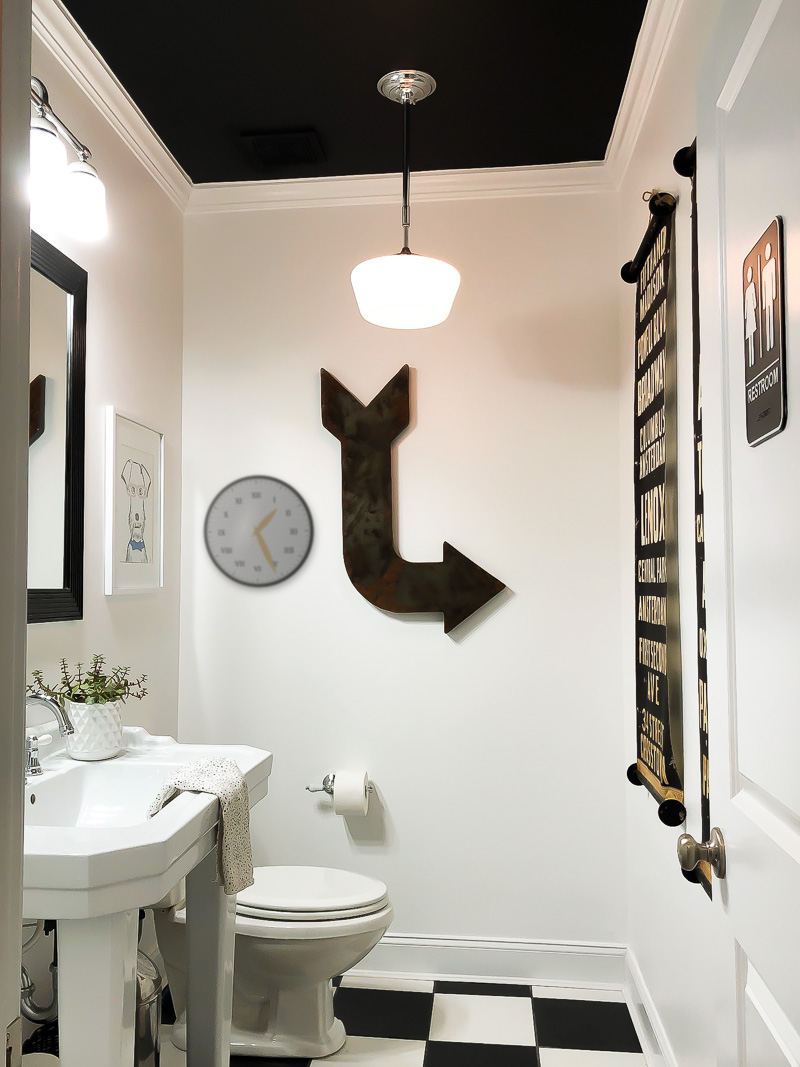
1:26
